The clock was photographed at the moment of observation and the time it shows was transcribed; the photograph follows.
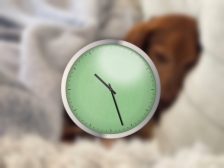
10:27
